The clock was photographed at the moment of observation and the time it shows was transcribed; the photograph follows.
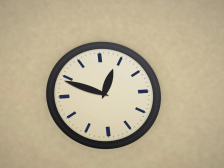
12:49
